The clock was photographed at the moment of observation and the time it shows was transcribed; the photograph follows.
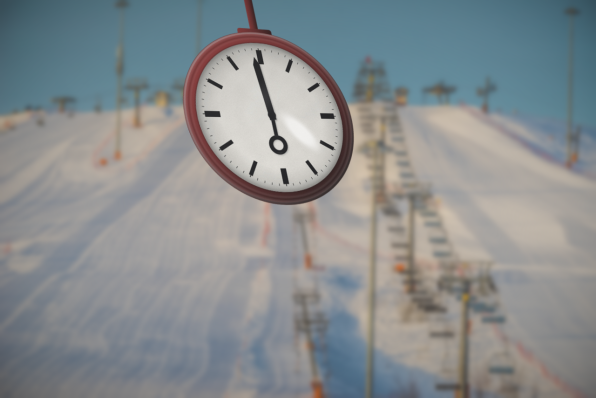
5:59
